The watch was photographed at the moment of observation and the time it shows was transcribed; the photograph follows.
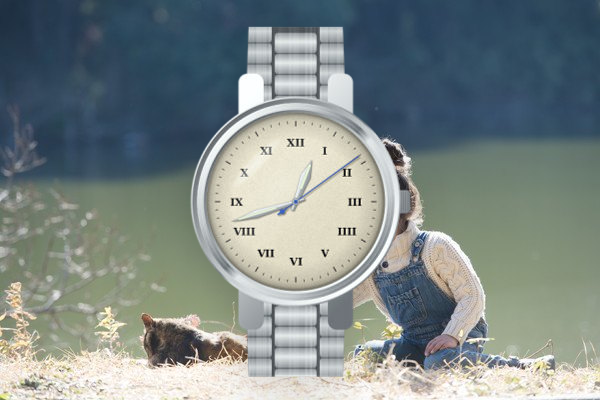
12:42:09
